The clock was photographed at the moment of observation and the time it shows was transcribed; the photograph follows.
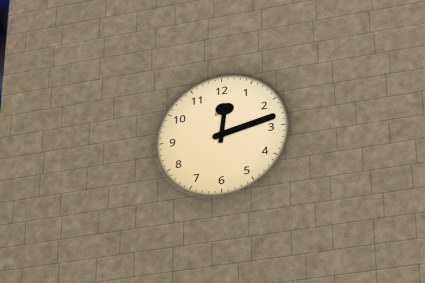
12:13
